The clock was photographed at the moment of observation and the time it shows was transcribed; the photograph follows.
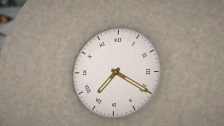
7:20
